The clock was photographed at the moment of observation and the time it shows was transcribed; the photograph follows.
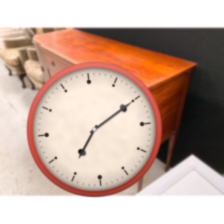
7:10
